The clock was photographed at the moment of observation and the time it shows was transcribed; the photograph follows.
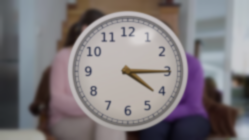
4:15
